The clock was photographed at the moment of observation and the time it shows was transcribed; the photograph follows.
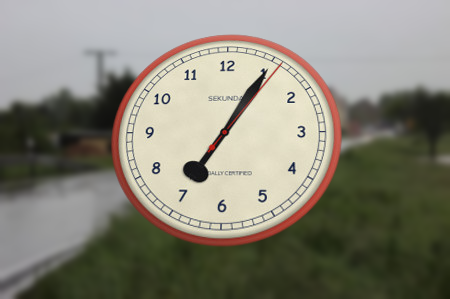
7:05:06
